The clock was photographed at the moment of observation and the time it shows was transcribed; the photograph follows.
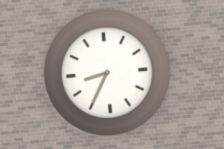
8:35
